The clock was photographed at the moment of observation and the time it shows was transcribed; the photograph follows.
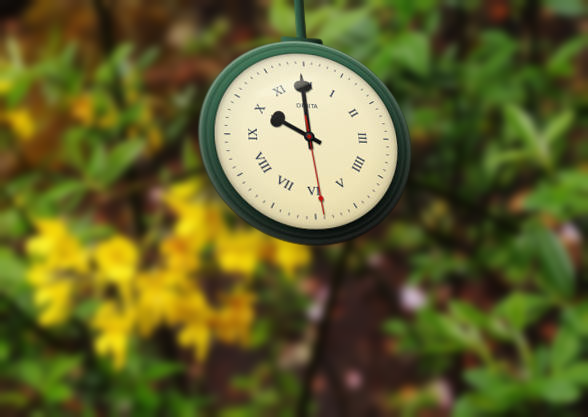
9:59:29
